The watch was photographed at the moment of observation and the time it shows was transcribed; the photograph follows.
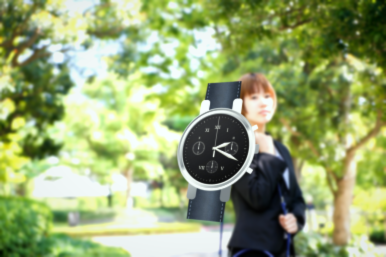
2:19
